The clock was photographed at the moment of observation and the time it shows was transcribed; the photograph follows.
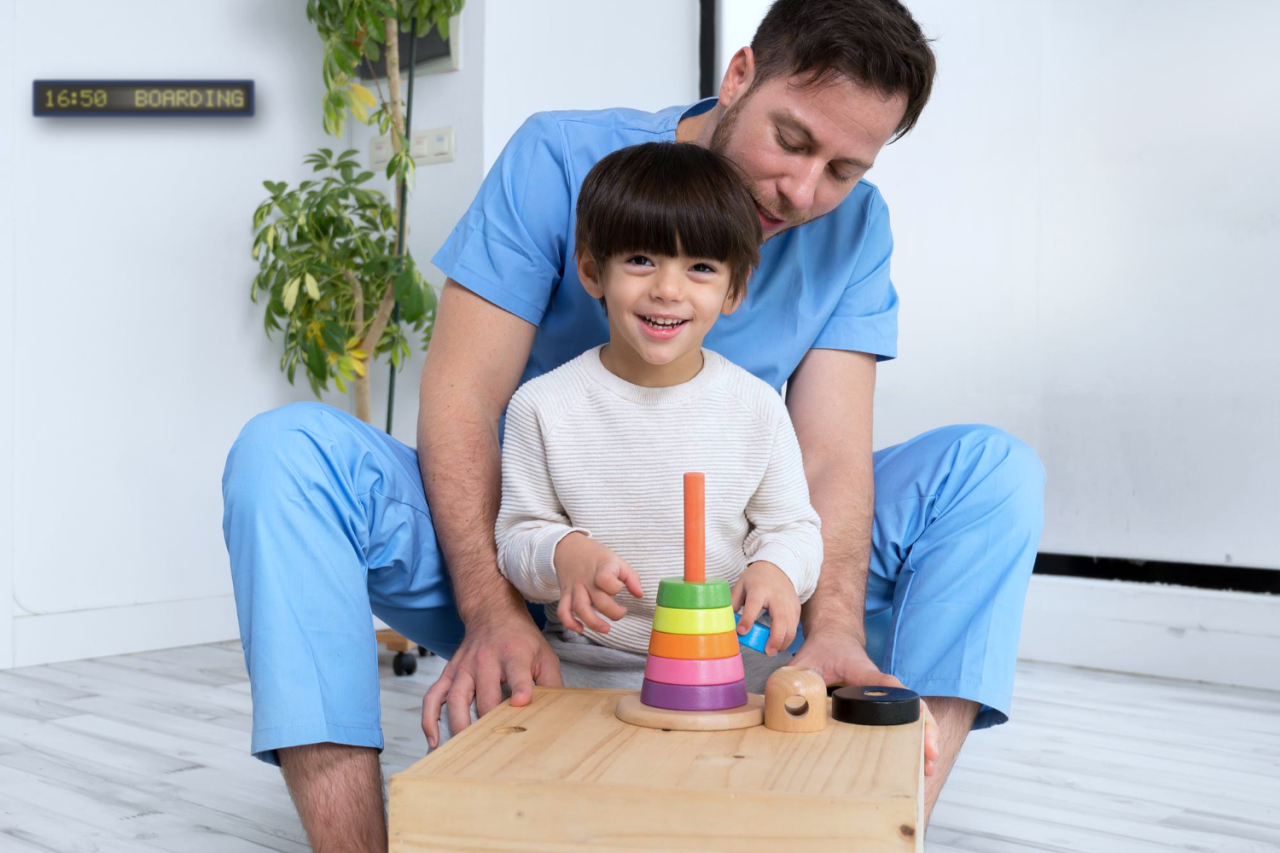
16:50
